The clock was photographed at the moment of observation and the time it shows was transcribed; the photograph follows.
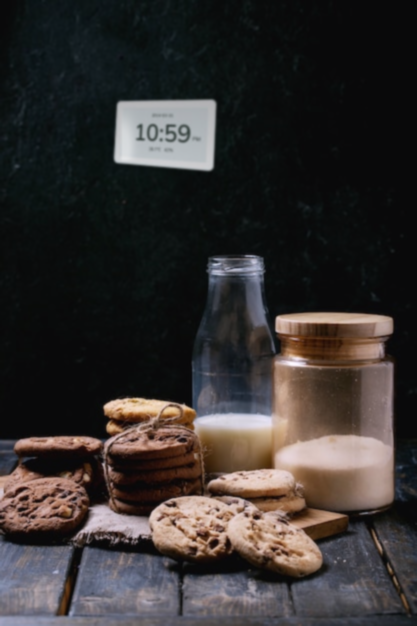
10:59
